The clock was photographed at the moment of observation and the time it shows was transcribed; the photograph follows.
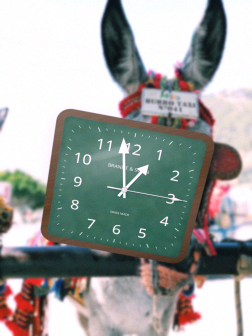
12:58:15
